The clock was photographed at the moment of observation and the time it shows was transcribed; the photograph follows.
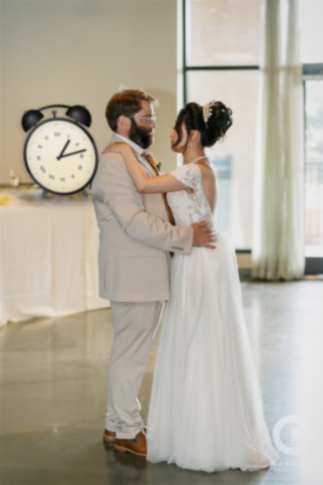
1:13
